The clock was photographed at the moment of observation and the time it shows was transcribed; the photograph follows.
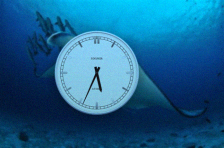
5:34
